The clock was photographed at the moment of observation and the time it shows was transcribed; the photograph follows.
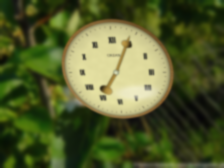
7:04
